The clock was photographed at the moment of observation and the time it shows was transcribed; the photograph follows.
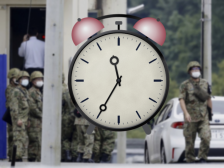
11:35
